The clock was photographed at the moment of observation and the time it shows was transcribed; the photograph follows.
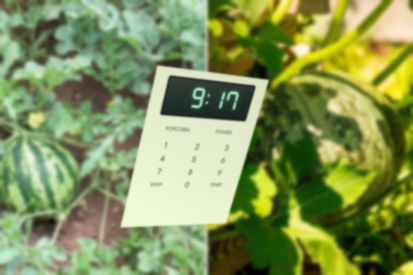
9:17
